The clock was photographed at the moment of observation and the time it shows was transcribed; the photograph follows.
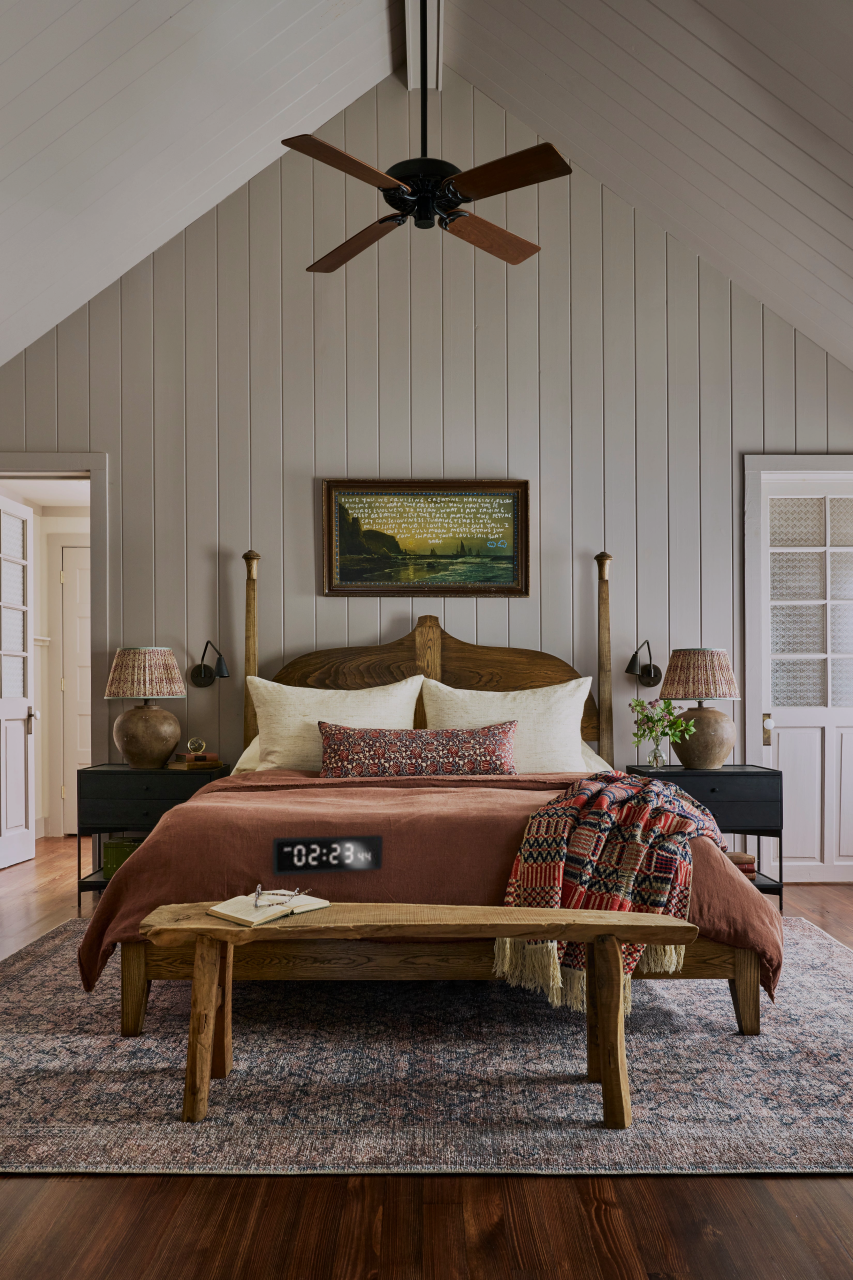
2:23:44
